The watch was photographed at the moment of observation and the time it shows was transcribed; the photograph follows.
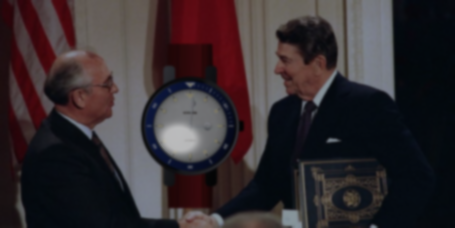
3:01
